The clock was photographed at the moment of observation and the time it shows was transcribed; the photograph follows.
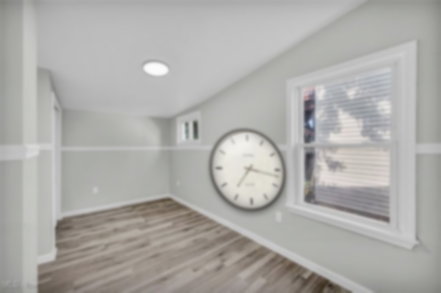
7:17
